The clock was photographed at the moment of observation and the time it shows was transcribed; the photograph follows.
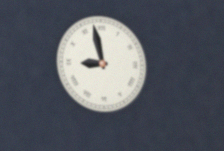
8:58
